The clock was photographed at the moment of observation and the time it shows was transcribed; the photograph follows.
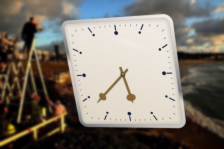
5:38
